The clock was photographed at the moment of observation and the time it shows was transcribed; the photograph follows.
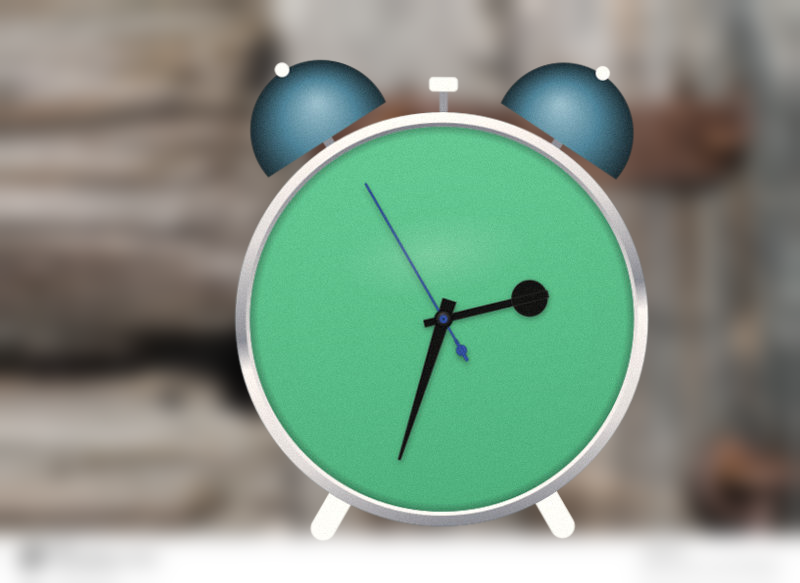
2:32:55
